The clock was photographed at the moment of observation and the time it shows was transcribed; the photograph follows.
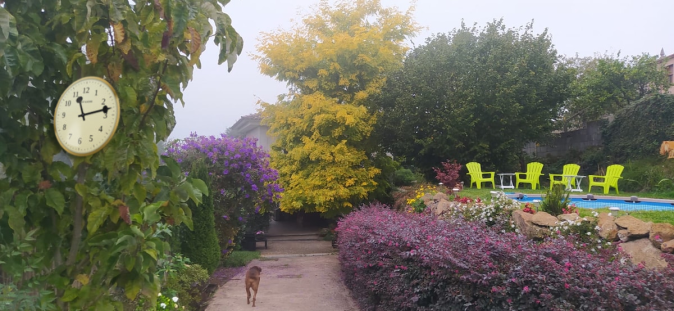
11:13
